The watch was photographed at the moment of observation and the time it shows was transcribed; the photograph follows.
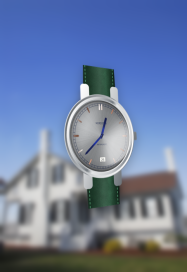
12:38
